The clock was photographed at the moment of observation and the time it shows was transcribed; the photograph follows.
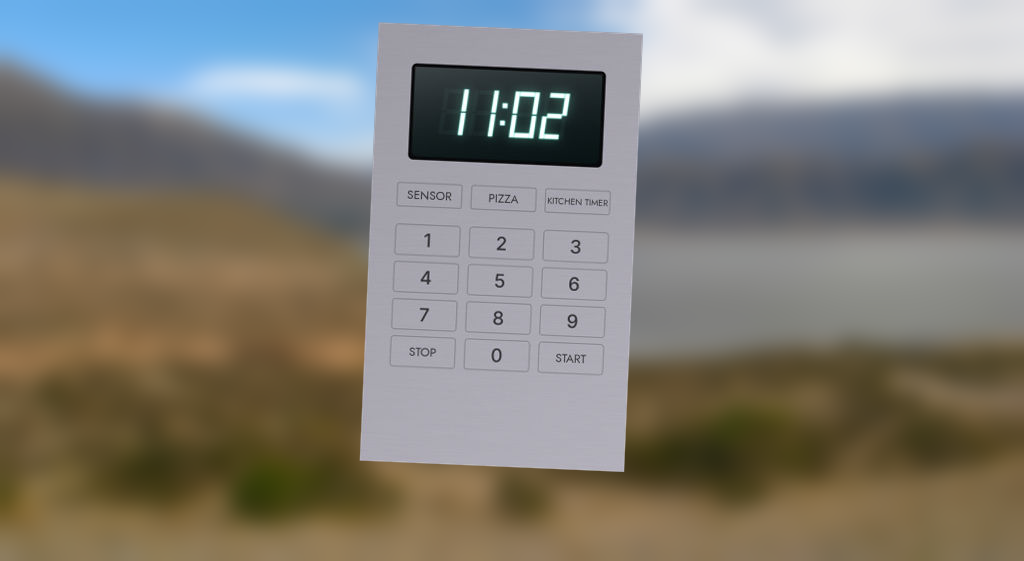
11:02
